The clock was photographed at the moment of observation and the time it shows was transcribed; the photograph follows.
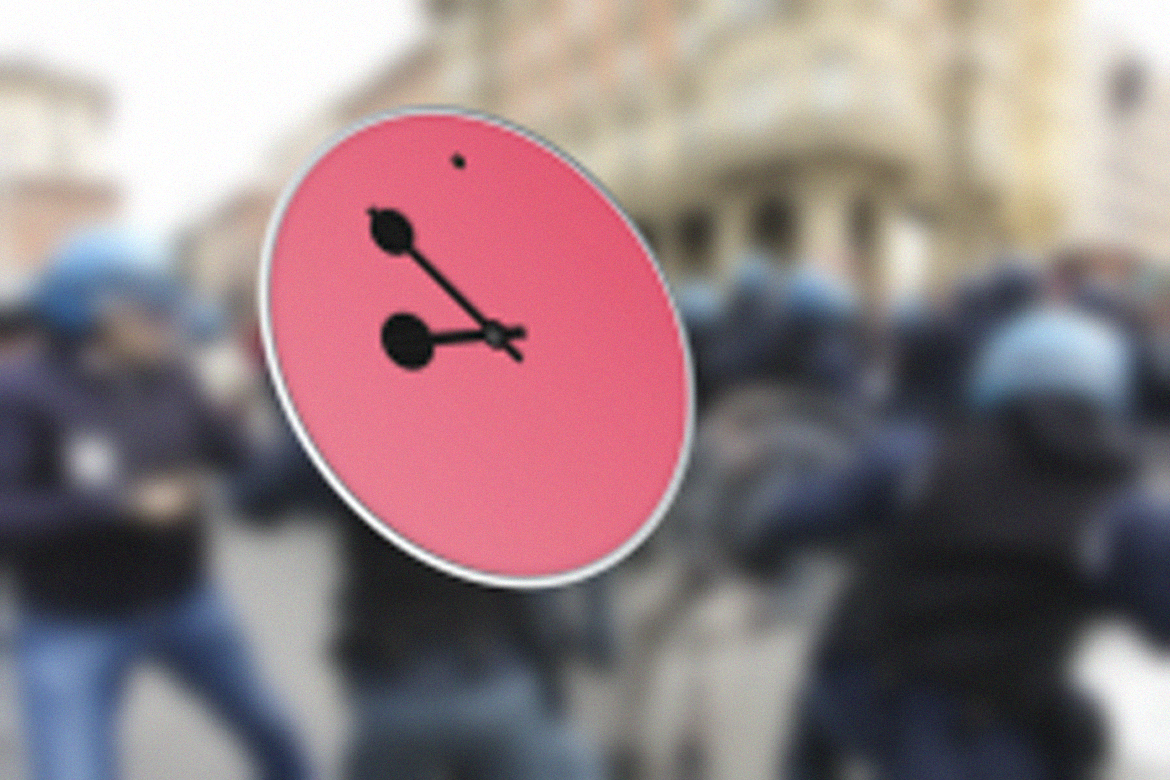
8:53
